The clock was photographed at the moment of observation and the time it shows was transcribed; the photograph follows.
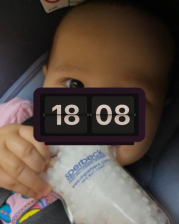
18:08
